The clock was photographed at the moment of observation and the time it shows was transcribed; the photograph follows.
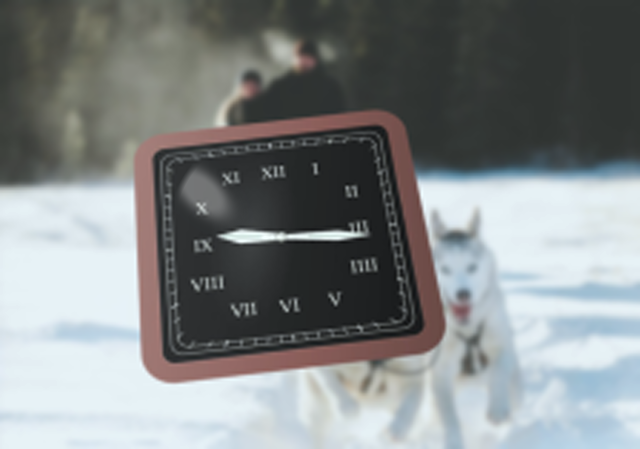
9:16
